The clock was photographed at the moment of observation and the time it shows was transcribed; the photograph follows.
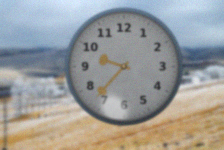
9:37
